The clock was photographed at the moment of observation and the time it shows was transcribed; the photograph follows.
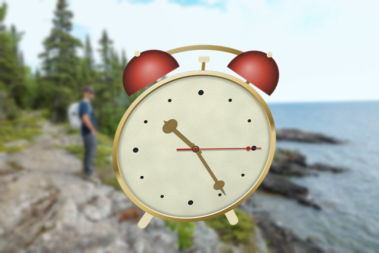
10:24:15
